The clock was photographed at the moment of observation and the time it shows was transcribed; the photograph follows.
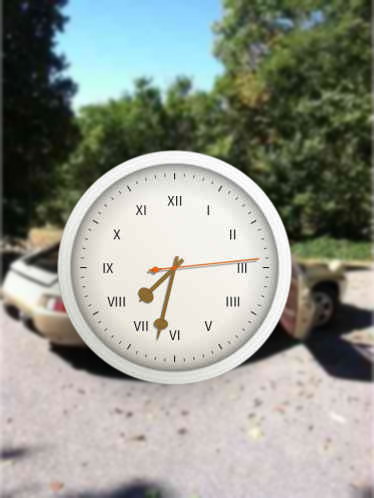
7:32:14
